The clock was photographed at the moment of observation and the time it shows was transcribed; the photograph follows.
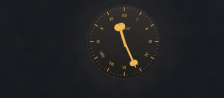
11:26
